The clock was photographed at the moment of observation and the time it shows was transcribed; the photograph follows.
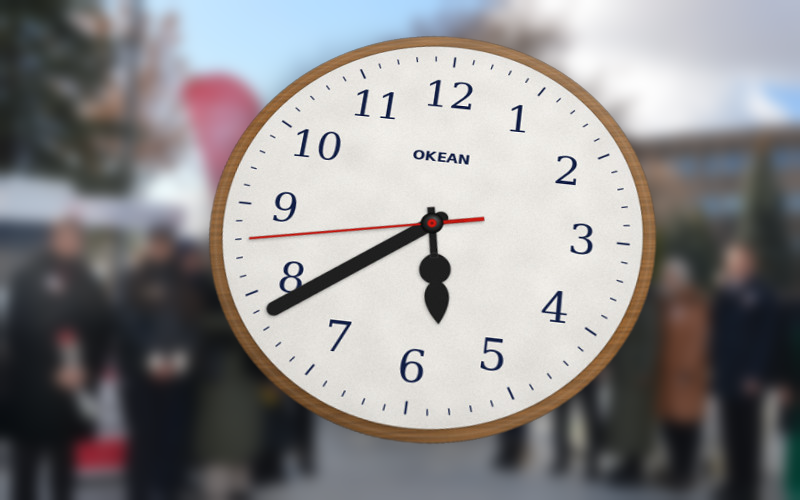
5:38:43
